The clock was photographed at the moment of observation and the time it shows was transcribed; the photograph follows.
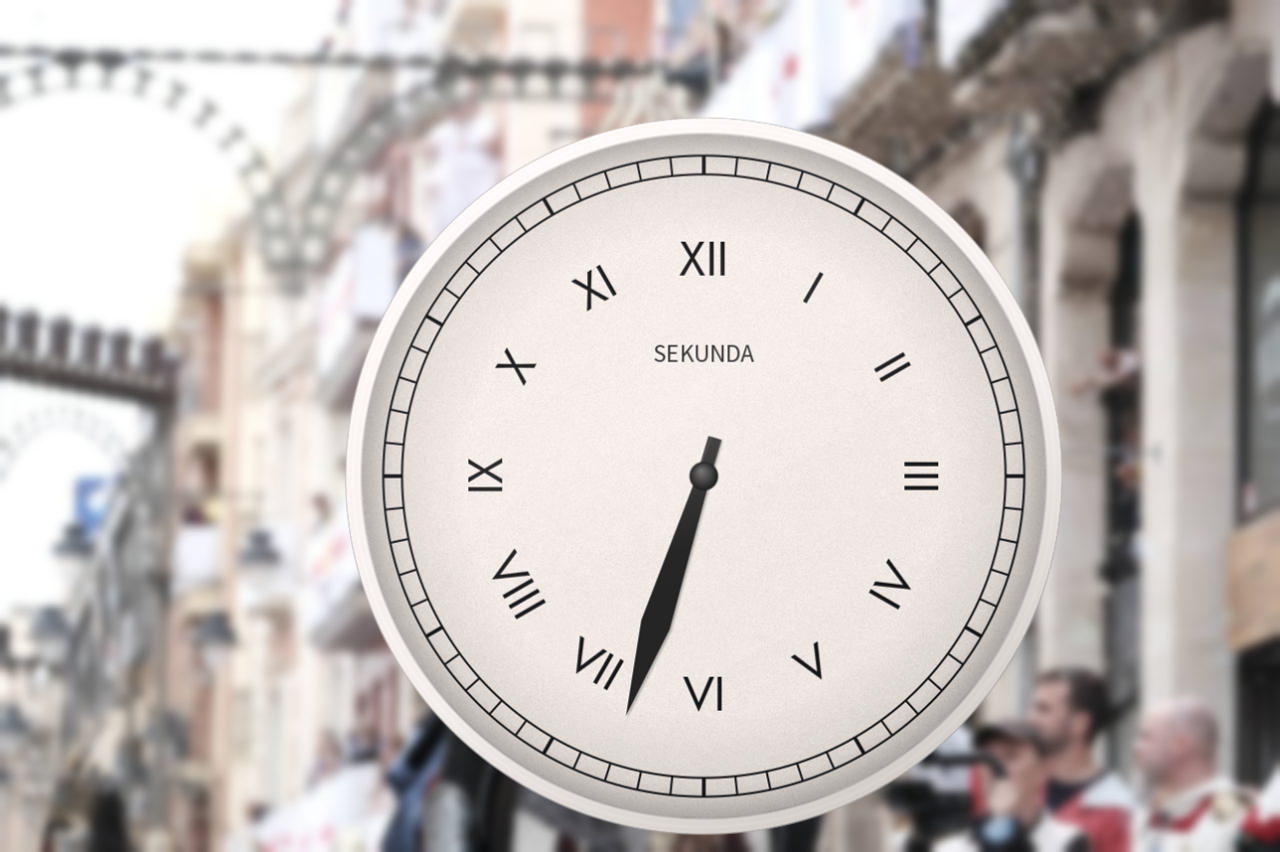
6:33
